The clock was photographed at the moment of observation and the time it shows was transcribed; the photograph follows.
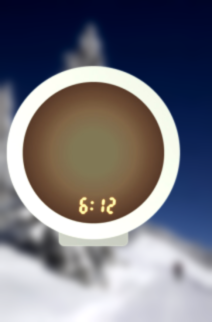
6:12
